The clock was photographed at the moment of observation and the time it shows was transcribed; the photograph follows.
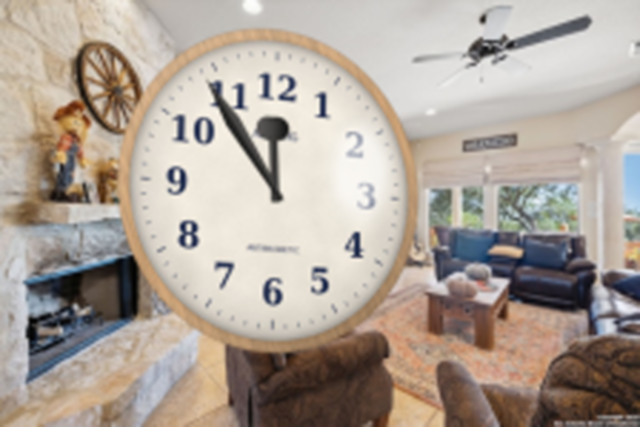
11:54
